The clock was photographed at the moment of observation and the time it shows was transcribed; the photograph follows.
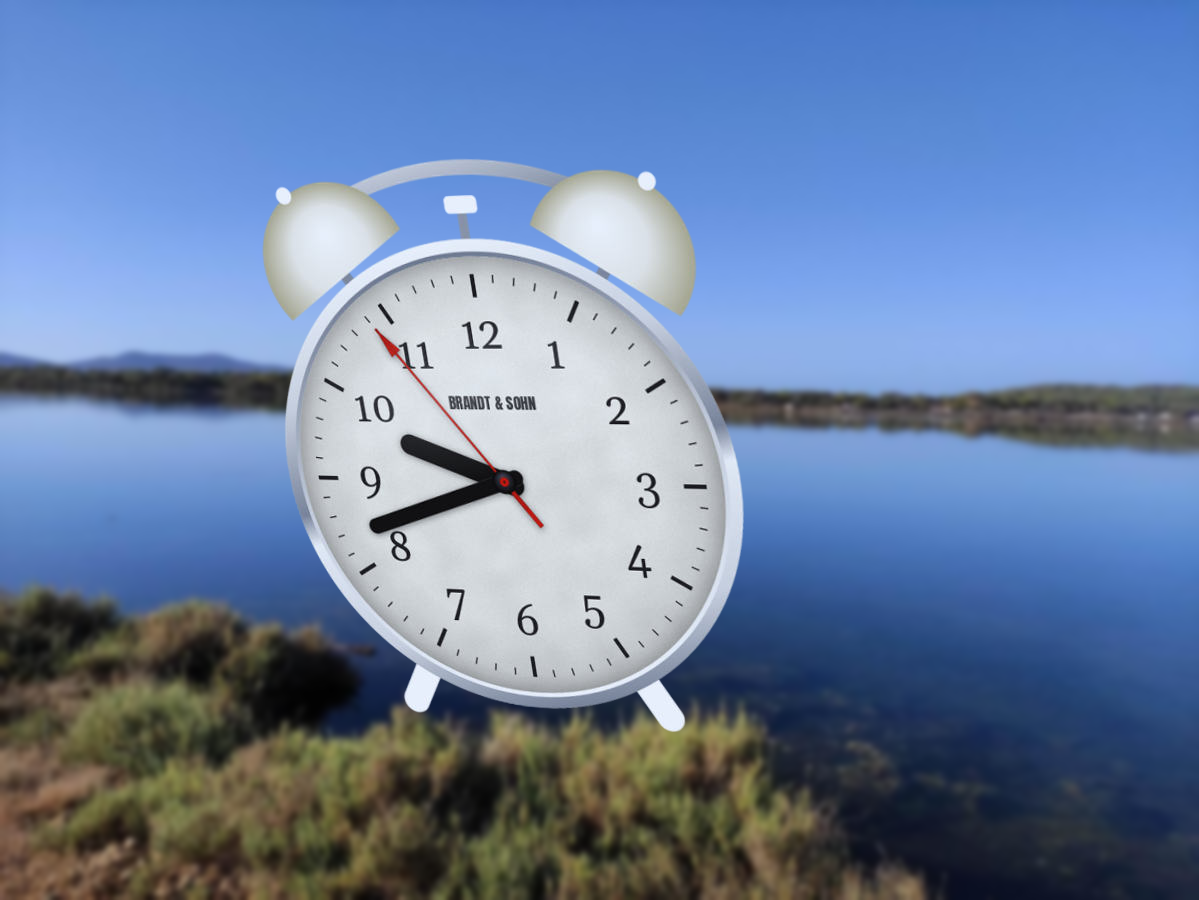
9:41:54
